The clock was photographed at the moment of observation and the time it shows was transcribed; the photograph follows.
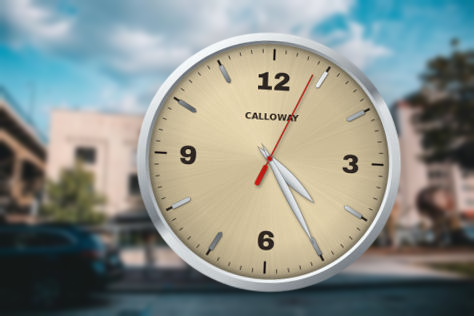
4:25:04
